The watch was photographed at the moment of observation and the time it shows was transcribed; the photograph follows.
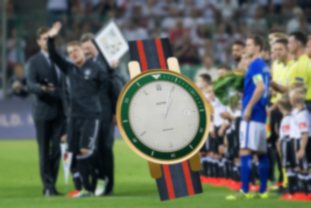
1:04
